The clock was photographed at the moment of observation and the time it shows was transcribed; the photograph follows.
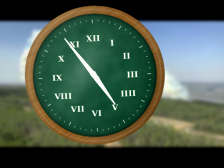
4:54
